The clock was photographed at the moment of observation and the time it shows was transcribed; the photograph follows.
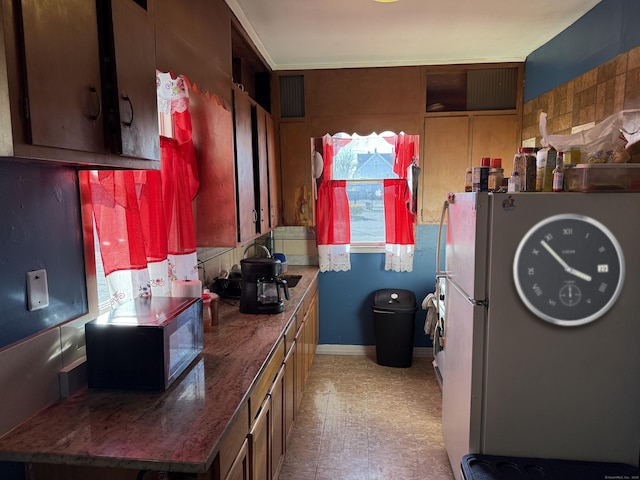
3:53
